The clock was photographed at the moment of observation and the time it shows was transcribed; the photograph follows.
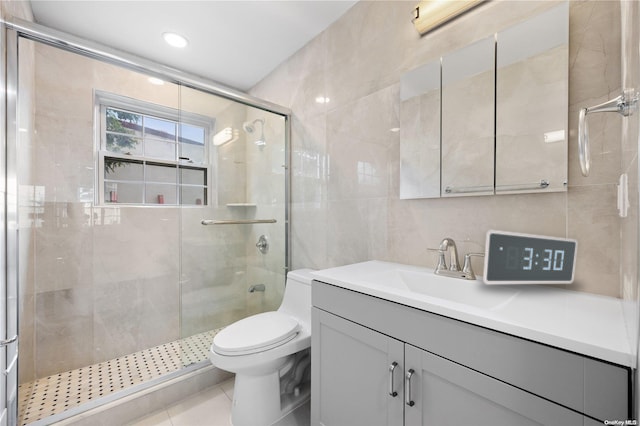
3:30
